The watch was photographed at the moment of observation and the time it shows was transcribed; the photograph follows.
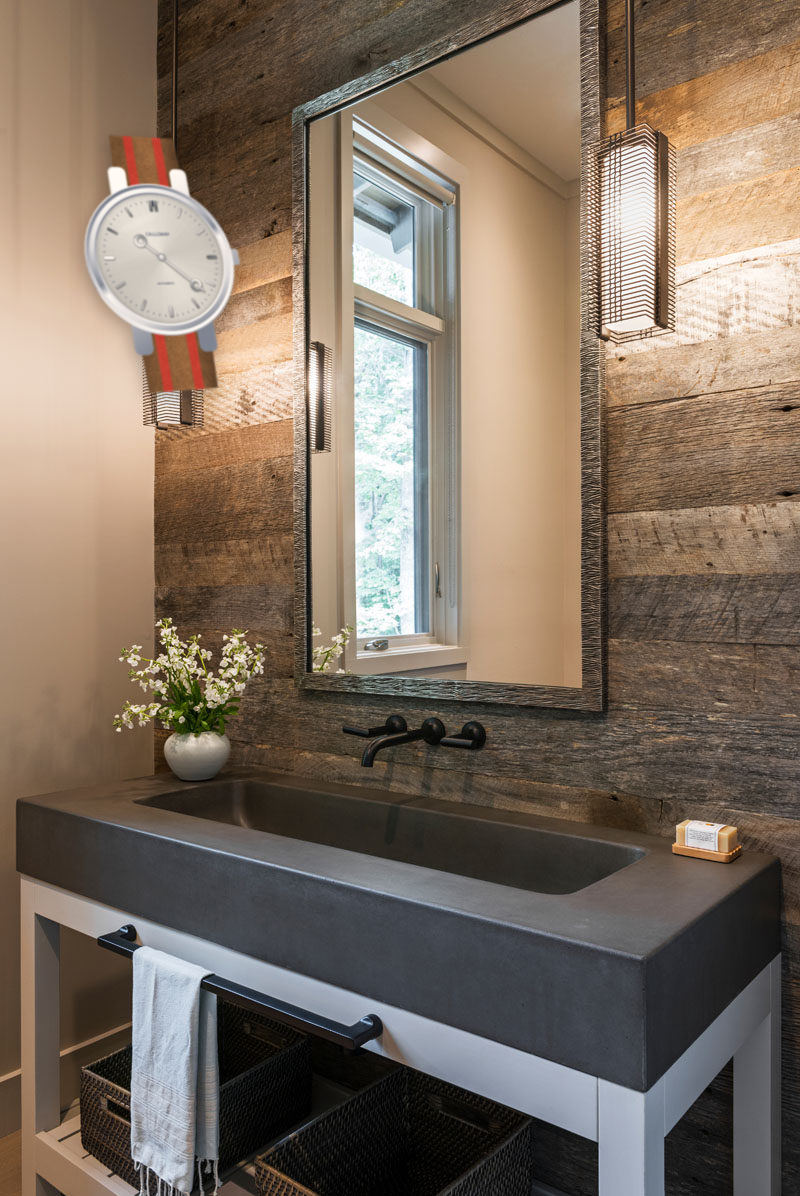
10:22
